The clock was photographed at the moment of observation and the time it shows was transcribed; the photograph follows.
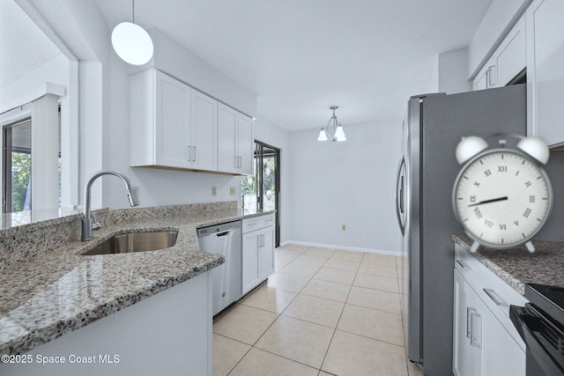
8:43
